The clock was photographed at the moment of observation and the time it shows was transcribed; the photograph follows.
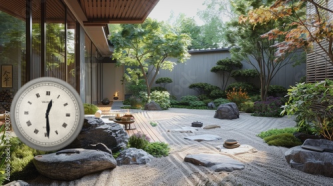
12:29
